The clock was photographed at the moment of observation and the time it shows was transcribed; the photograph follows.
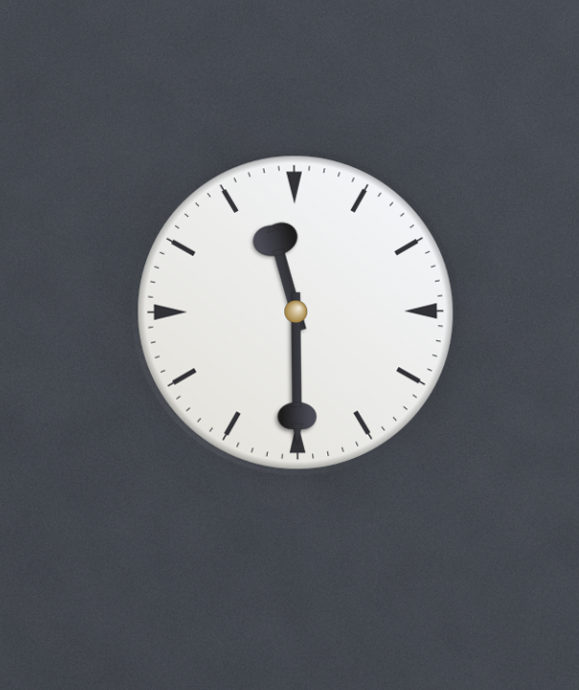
11:30
